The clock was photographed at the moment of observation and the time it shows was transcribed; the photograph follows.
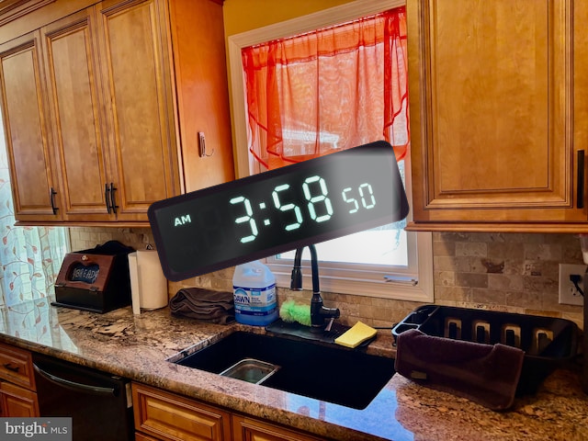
3:58:50
